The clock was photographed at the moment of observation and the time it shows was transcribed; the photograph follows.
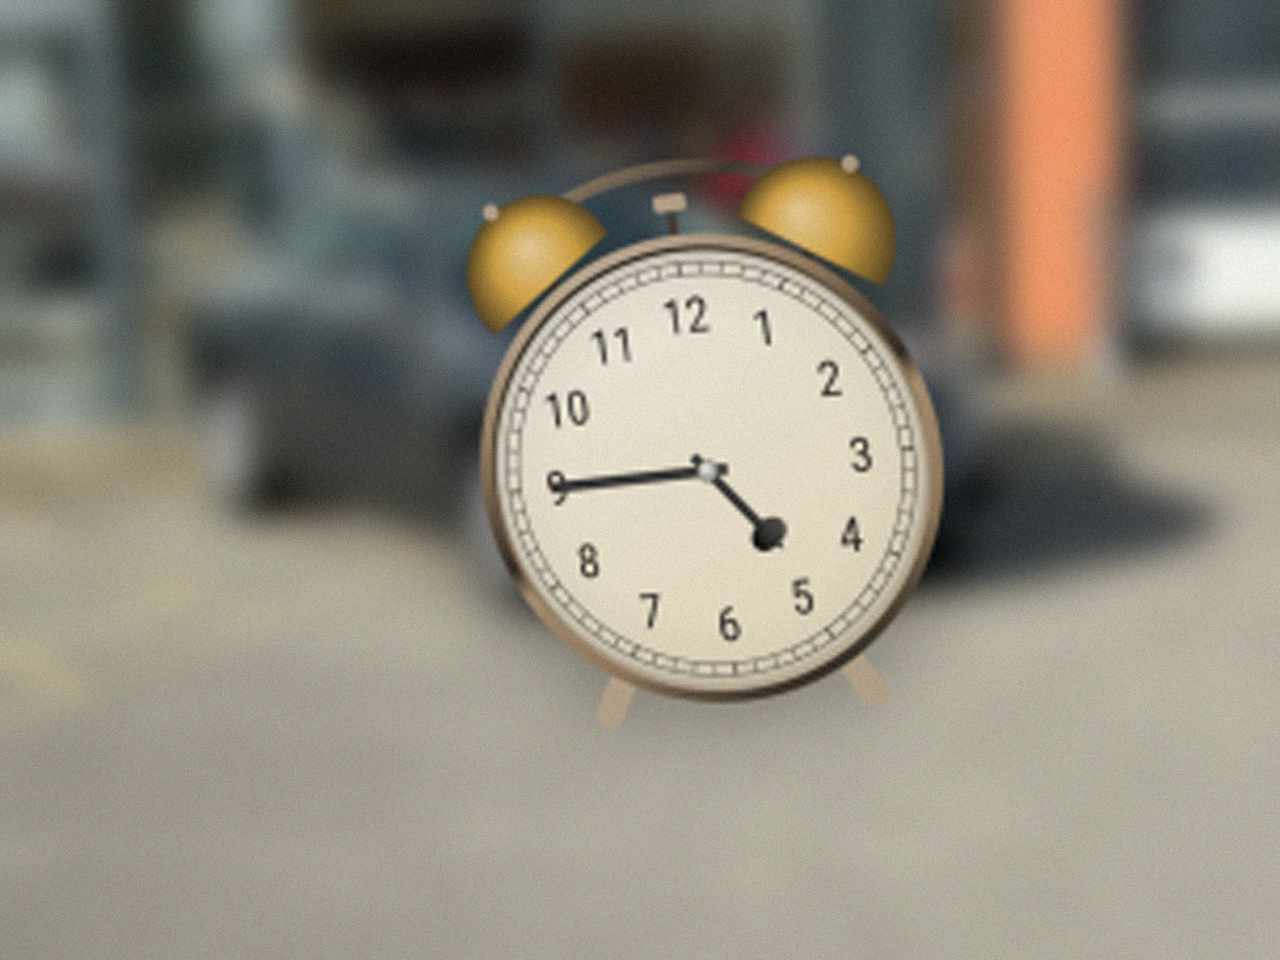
4:45
